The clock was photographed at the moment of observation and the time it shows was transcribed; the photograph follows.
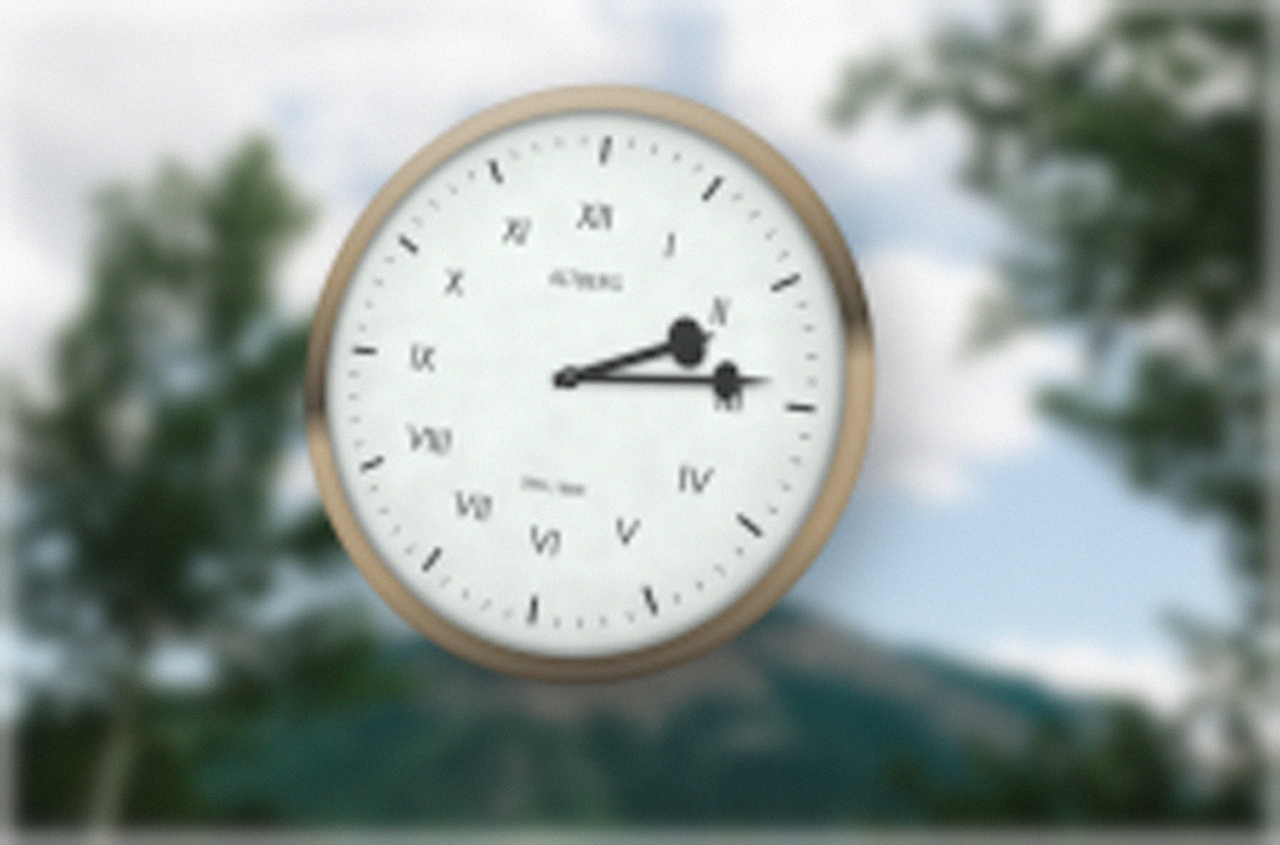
2:14
